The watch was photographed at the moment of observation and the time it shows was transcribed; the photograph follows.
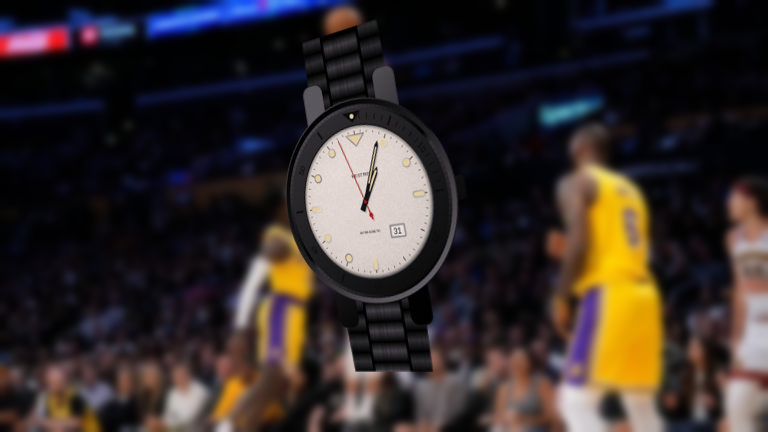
1:03:57
